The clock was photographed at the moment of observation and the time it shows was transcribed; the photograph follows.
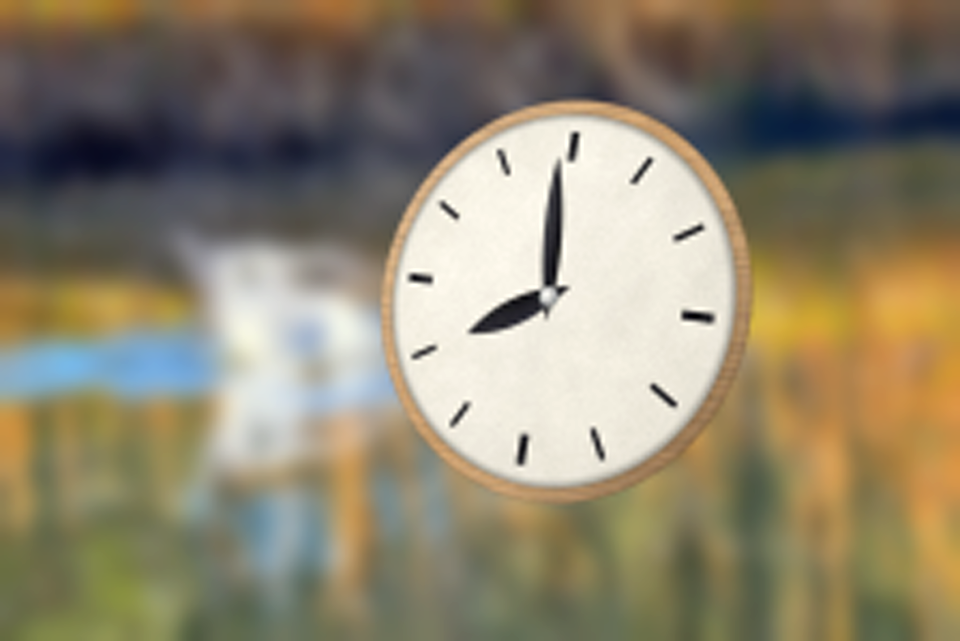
7:59
